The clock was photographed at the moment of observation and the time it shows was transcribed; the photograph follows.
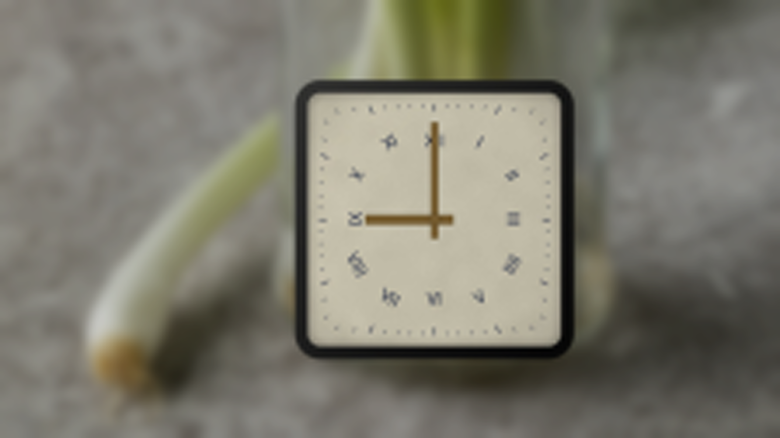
9:00
